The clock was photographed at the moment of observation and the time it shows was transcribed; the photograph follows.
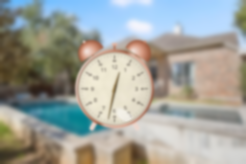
12:32
